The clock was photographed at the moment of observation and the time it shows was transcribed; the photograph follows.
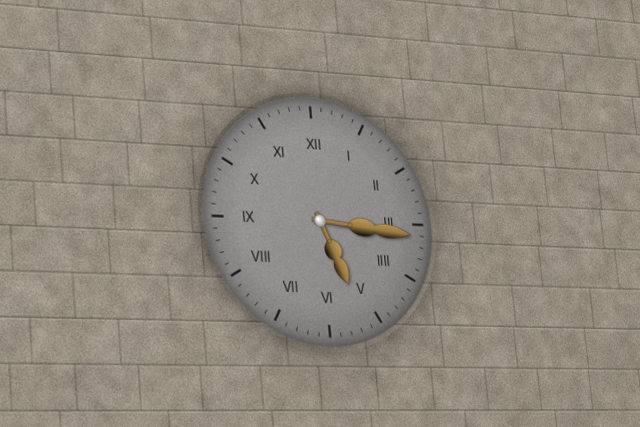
5:16
